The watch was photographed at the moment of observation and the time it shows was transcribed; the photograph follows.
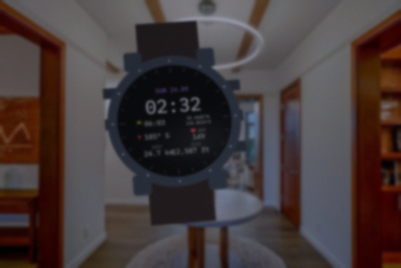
2:32
